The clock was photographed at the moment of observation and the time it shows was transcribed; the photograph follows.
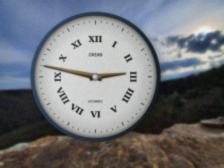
2:47
